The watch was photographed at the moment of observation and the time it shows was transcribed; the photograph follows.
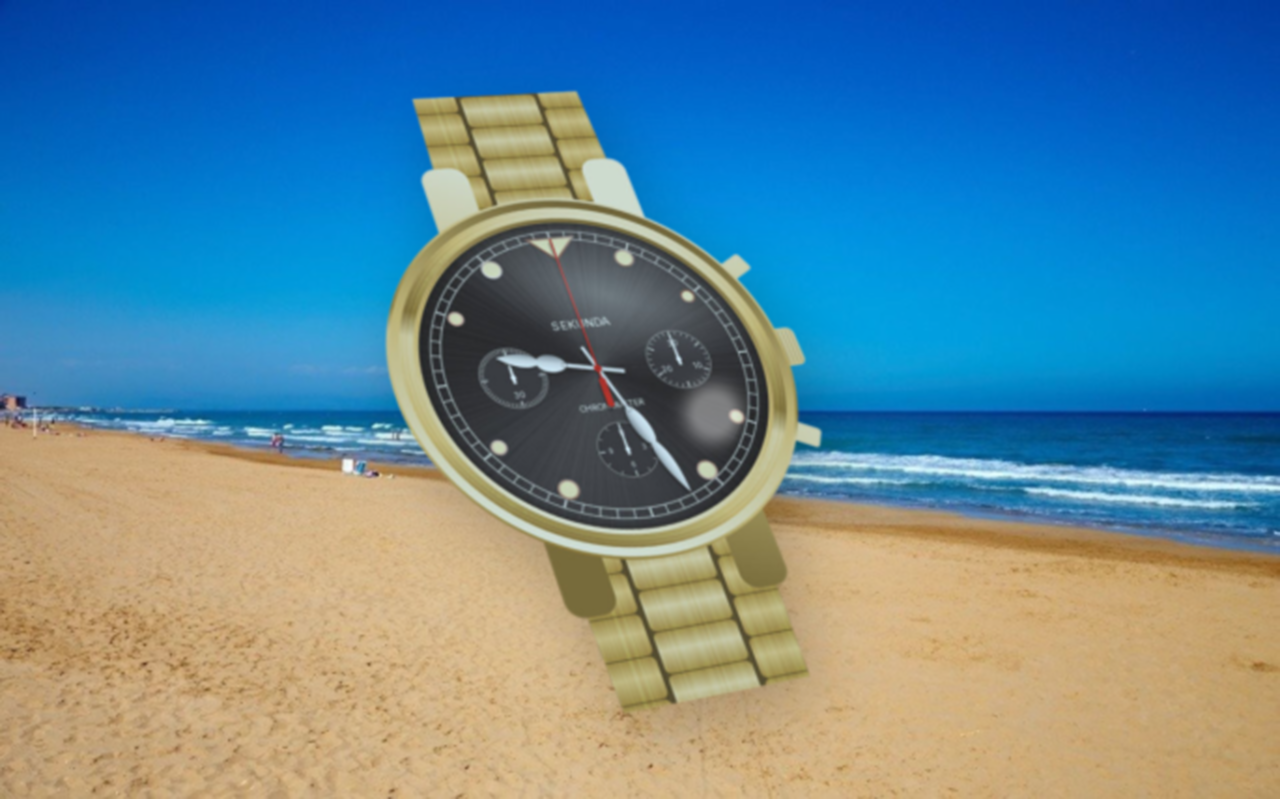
9:27
